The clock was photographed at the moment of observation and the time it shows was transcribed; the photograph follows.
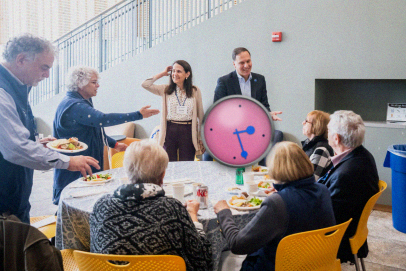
2:26
